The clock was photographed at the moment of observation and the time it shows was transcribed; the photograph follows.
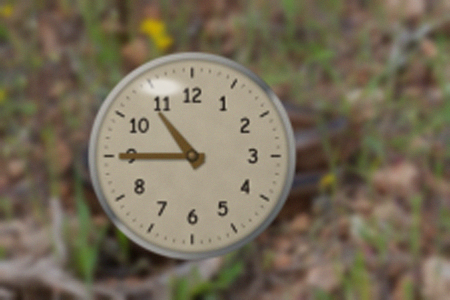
10:45
